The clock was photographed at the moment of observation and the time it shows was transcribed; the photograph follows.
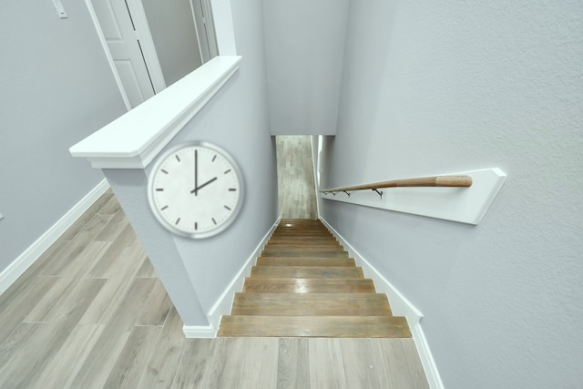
2:00
